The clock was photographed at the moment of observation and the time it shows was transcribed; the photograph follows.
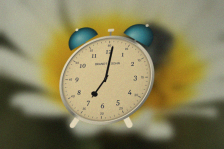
7:01
